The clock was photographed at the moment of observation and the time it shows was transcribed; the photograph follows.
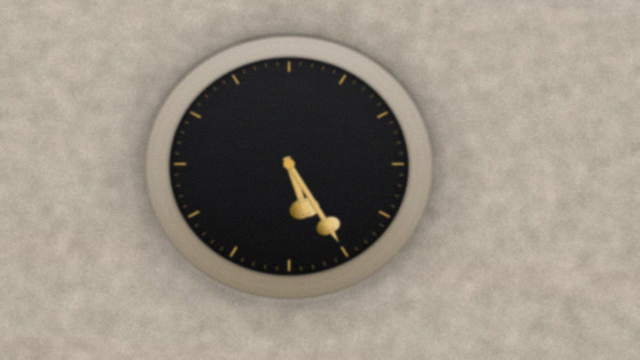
5:25
